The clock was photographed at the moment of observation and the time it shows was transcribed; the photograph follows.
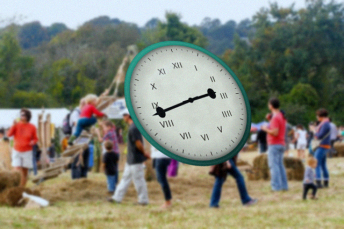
2:43
